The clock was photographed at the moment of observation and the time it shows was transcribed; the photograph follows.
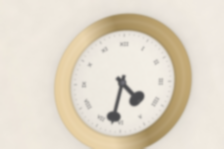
4:32
